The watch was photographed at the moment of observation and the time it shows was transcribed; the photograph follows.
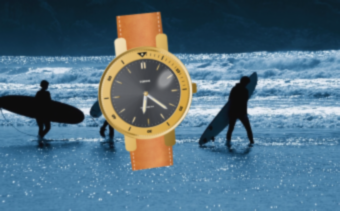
6:22
